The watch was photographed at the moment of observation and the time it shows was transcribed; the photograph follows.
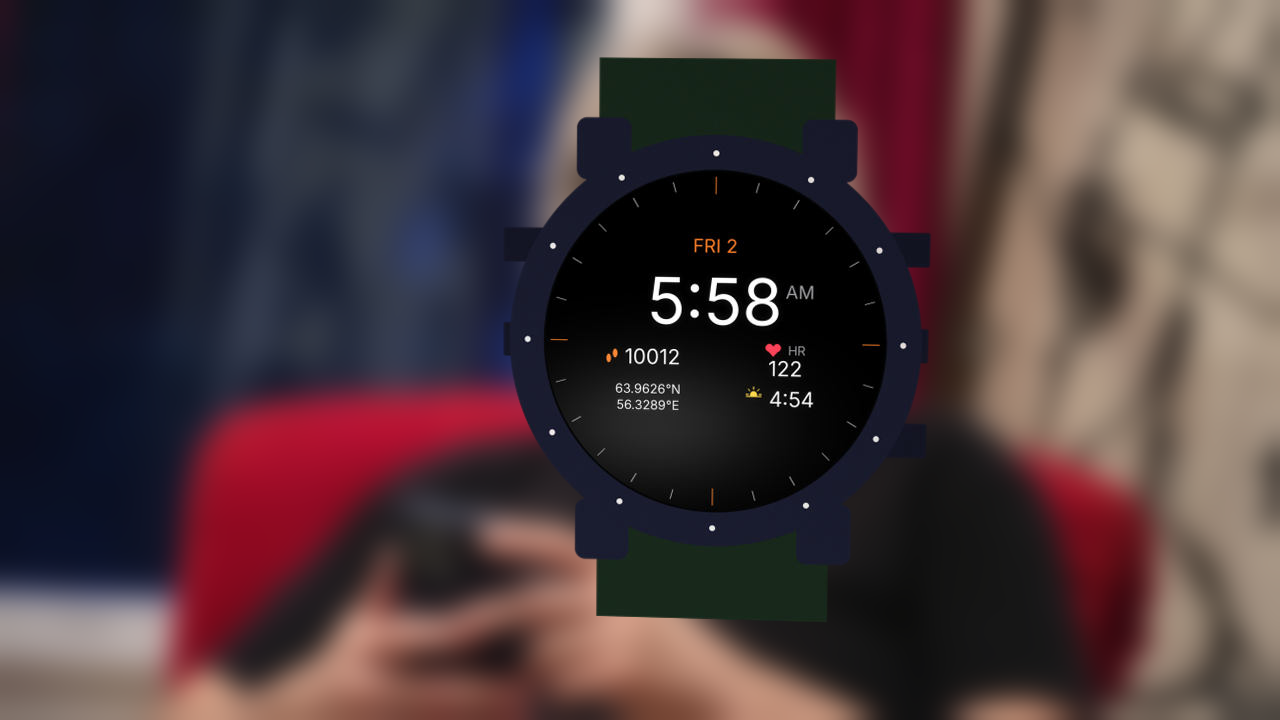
5:58
